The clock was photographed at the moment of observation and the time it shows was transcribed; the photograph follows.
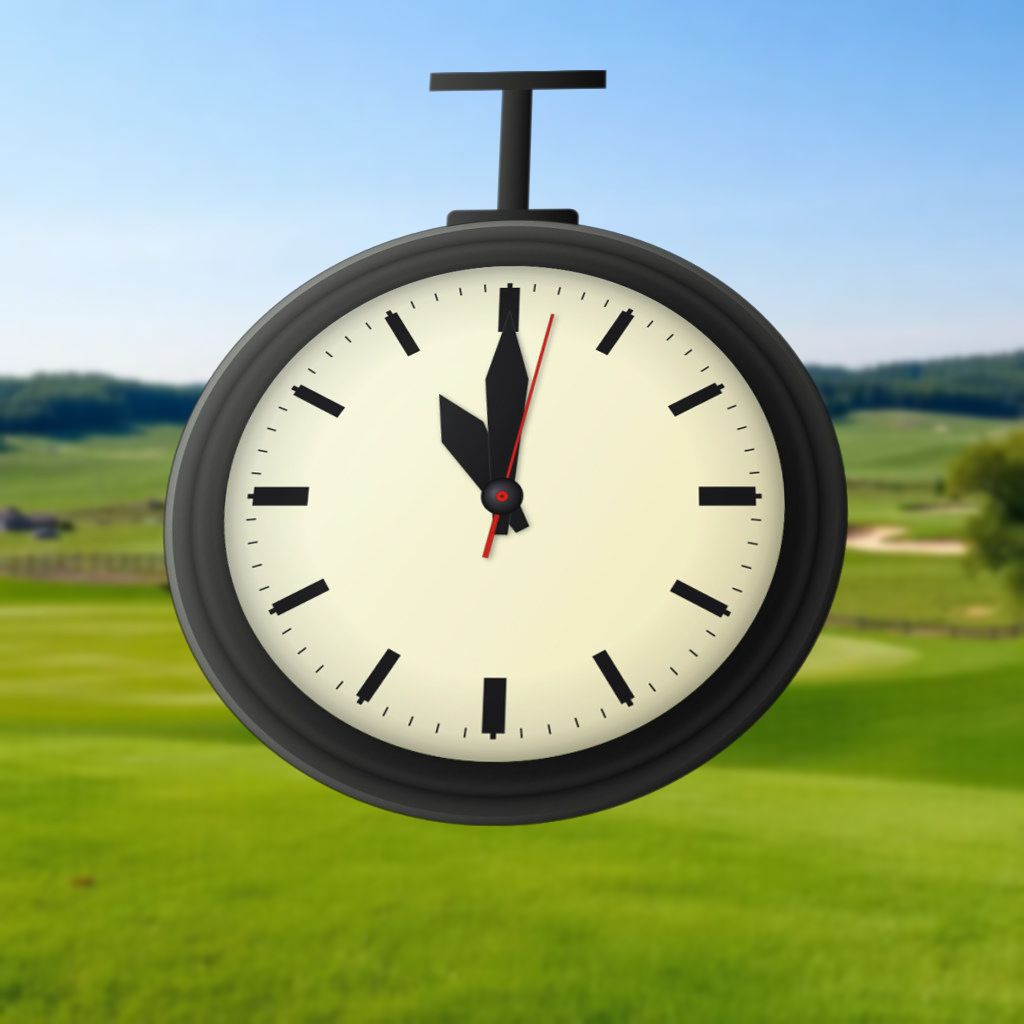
11:00:02
